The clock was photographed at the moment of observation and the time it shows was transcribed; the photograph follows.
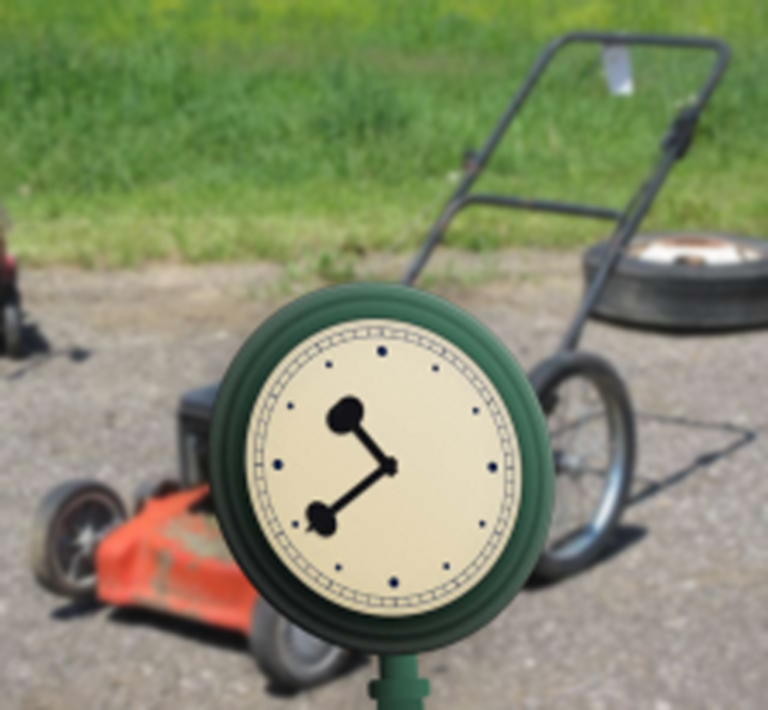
10:39
